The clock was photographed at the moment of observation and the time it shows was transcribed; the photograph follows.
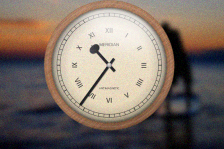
10:36
